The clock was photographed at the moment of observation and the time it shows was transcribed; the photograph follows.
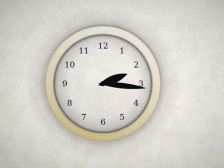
2:16
